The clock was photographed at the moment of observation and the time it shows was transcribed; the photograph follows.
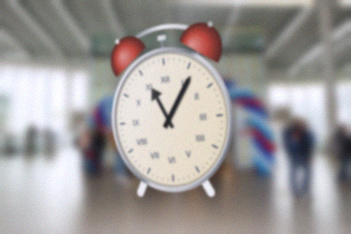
11:06
